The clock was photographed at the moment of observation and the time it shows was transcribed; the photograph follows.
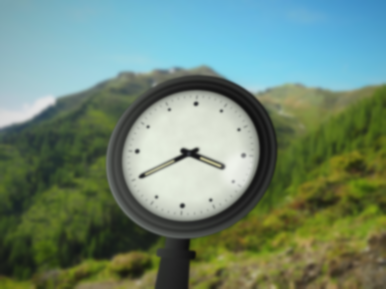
3:40
